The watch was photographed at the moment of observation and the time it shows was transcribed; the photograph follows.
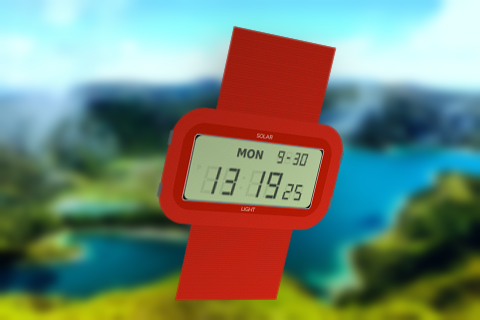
13:19:25
